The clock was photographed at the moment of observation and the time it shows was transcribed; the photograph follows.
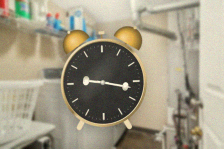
9:17
